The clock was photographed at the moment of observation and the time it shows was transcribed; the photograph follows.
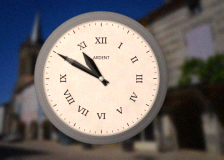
10:50
